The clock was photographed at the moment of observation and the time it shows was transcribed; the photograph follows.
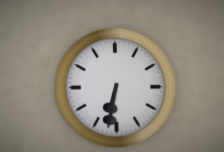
6:32
